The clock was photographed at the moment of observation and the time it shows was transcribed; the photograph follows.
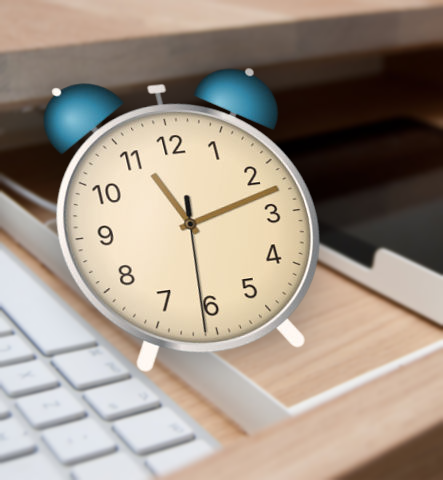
11:12:31
